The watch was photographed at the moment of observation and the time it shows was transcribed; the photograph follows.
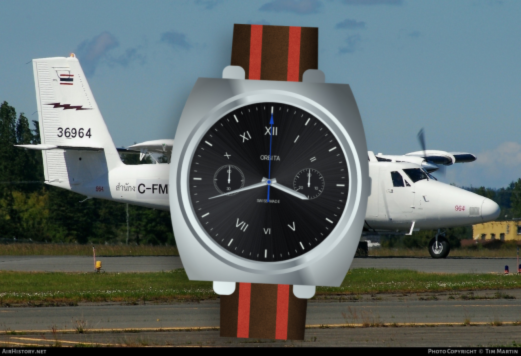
3:42
